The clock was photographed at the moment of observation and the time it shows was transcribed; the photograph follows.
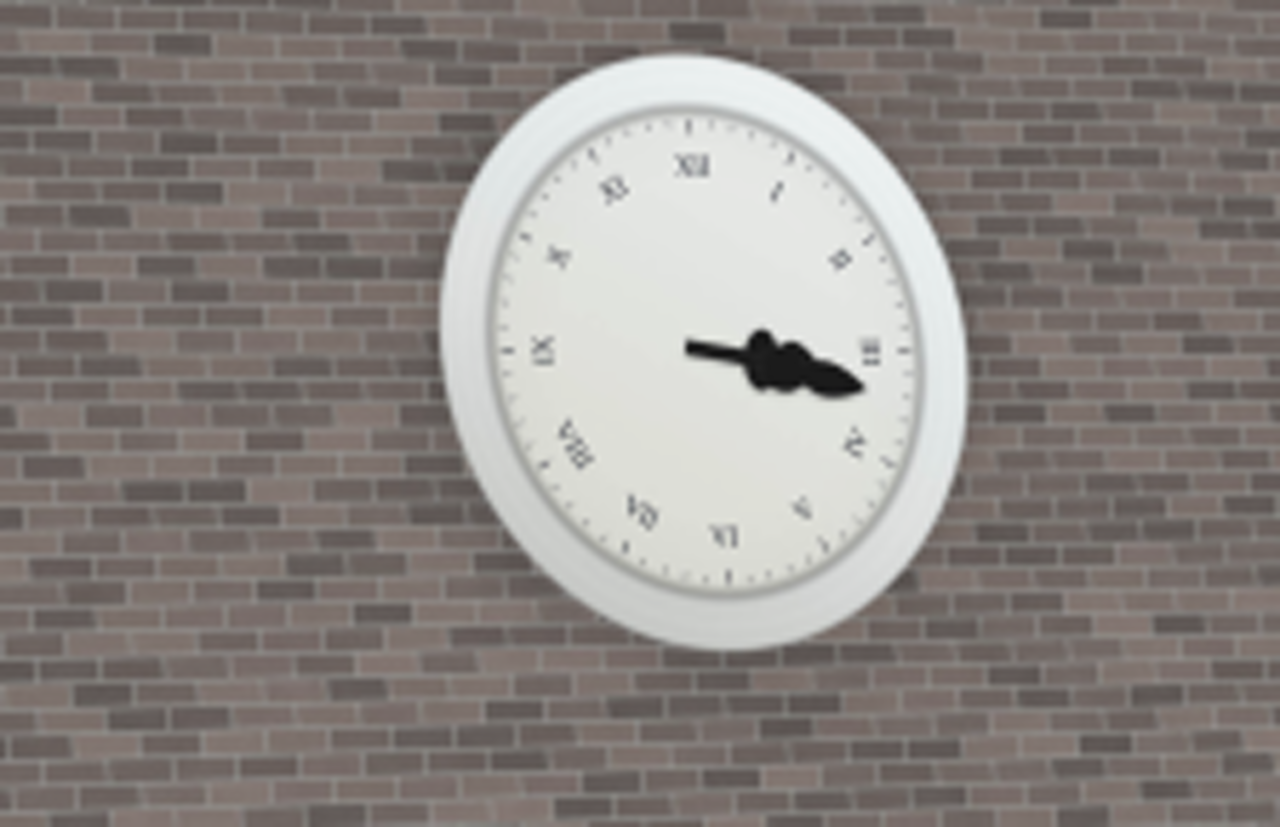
3:17
